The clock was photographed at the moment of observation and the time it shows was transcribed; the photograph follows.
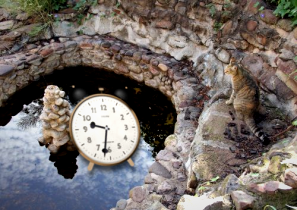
9:32
